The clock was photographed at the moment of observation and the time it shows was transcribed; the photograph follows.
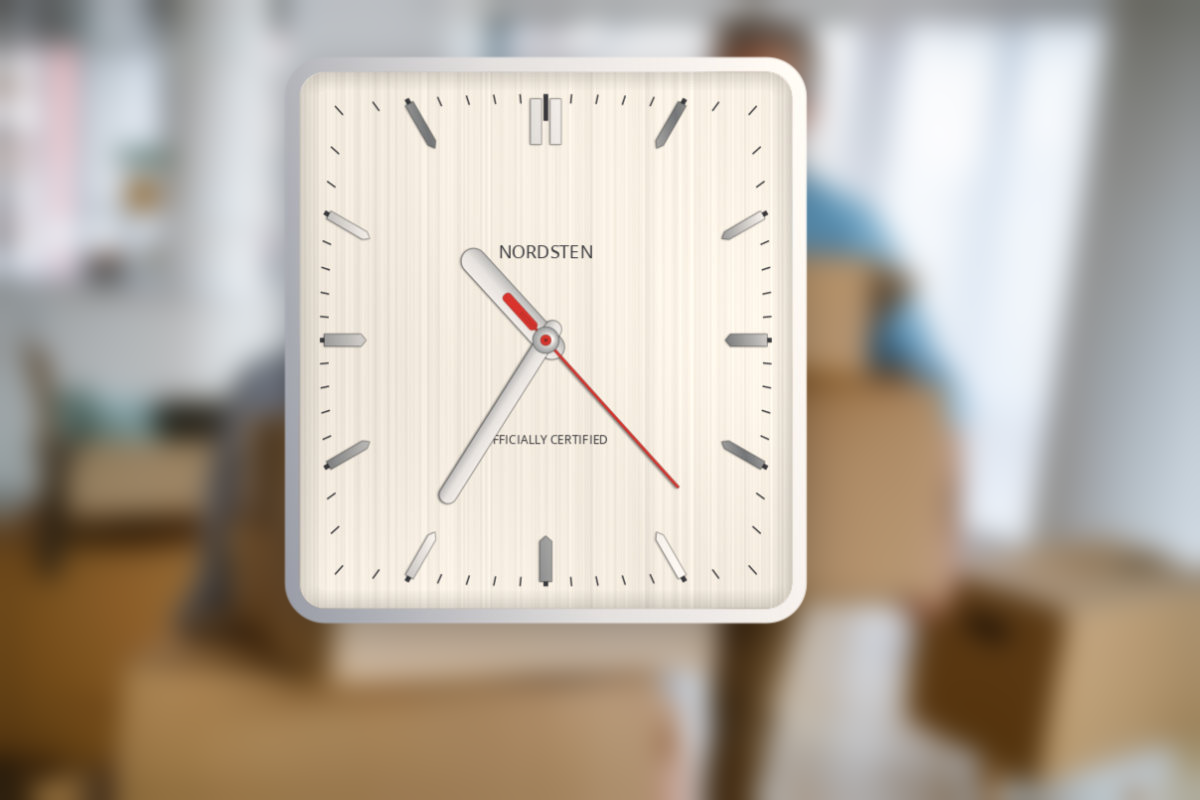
10:35:23
